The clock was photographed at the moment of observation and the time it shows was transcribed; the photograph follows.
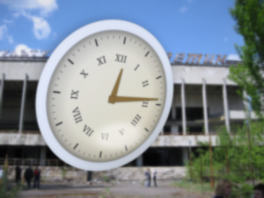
12:14
